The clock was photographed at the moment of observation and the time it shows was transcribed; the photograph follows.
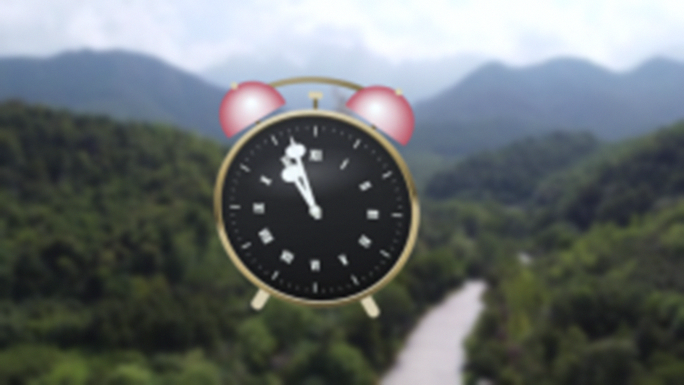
10:57
